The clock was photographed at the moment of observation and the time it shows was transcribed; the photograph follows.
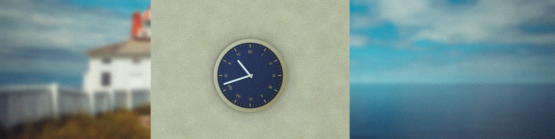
10:42
